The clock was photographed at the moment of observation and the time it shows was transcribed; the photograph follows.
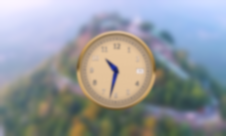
10:32
